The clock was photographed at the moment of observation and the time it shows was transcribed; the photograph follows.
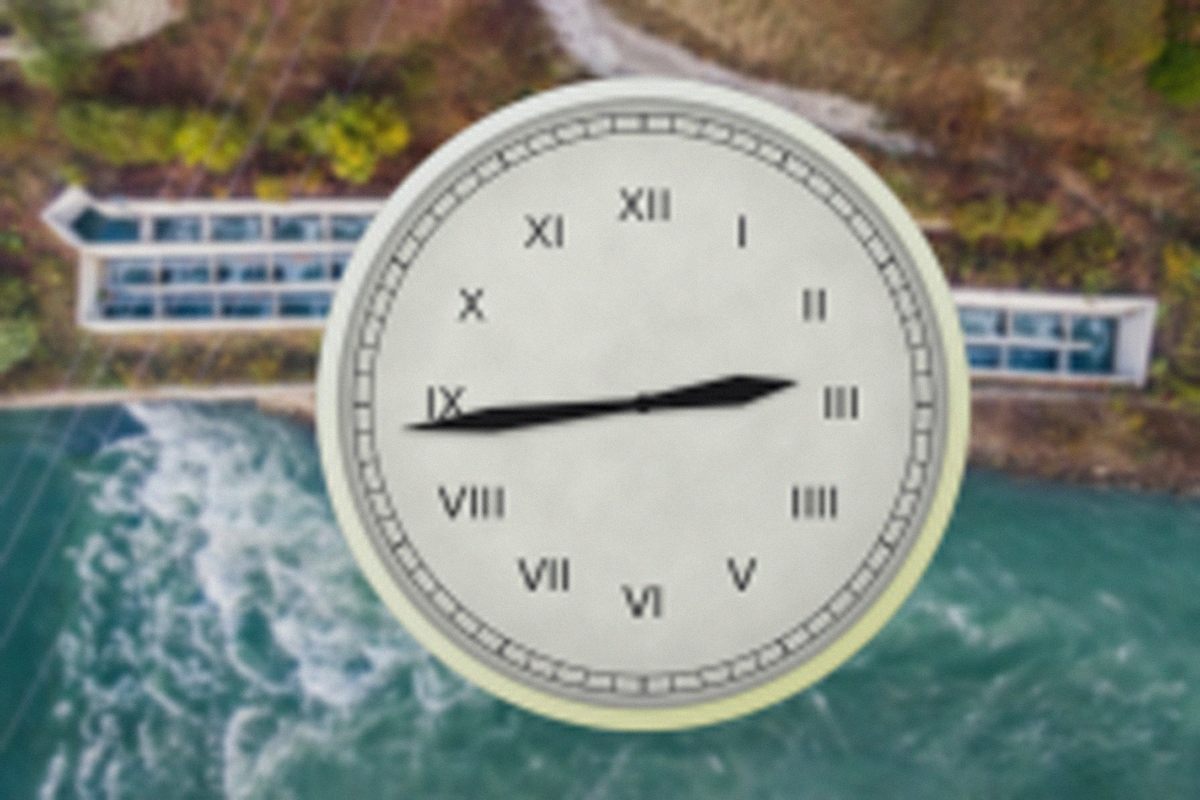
2:44
